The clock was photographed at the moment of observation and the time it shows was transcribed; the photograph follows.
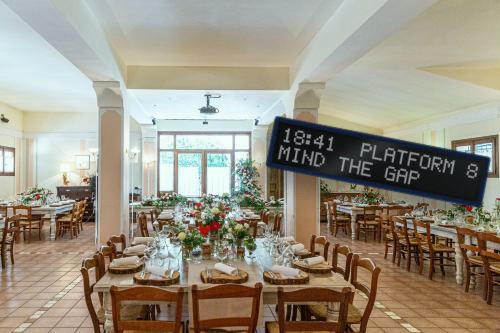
18:41
